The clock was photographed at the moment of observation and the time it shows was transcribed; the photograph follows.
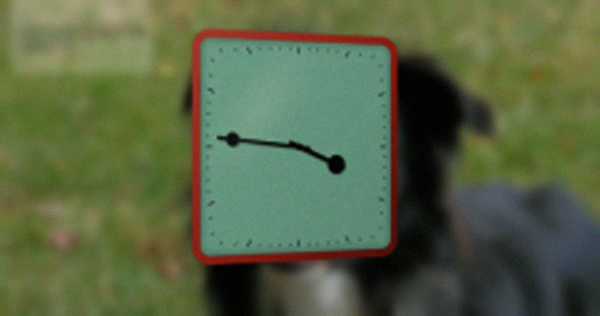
3:46
